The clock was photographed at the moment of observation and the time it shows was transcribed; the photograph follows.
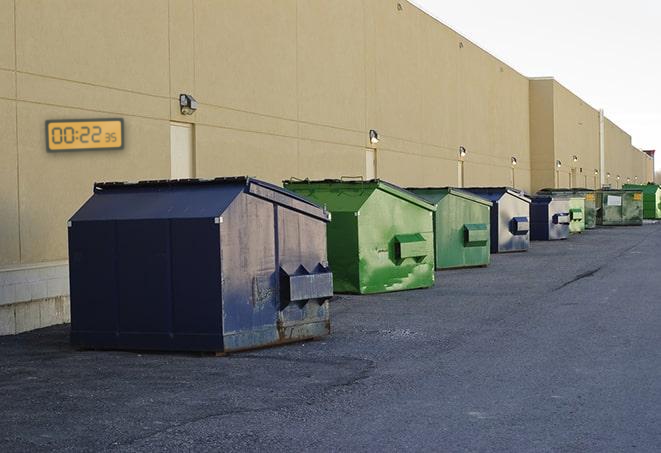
0:22
